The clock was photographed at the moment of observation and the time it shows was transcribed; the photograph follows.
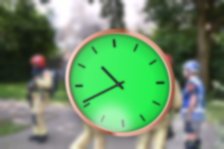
10:41
